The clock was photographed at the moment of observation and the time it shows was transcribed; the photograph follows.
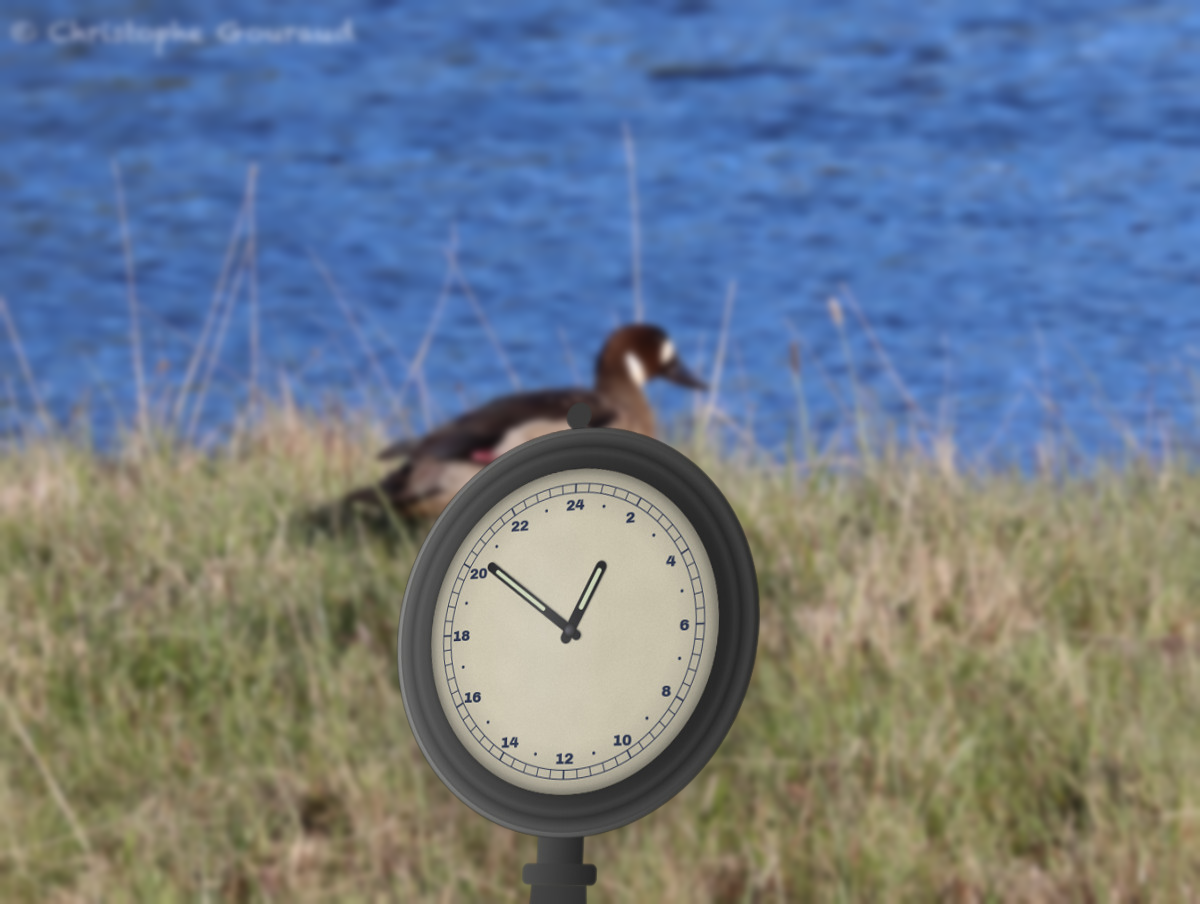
1:51
